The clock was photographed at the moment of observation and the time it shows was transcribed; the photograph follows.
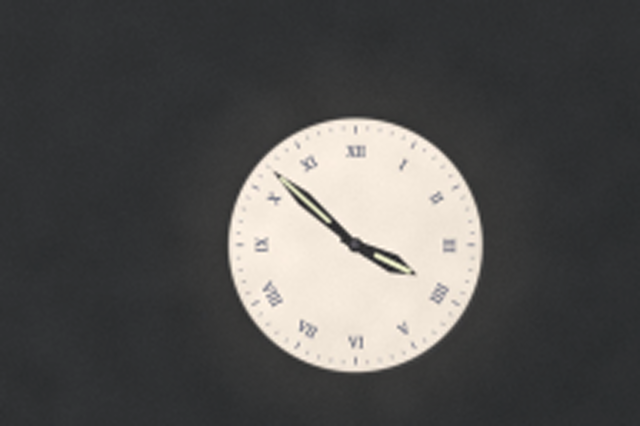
3:52
